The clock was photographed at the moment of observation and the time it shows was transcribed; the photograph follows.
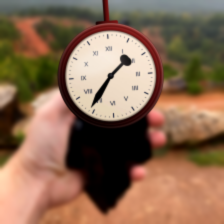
1:36
